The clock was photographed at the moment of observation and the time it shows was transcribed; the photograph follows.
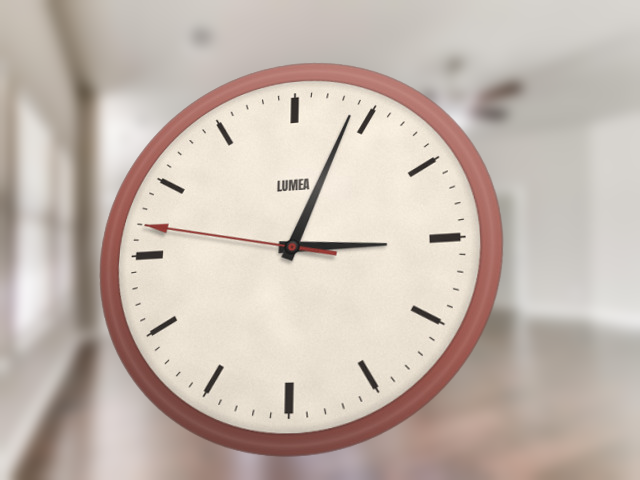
3:03:47
